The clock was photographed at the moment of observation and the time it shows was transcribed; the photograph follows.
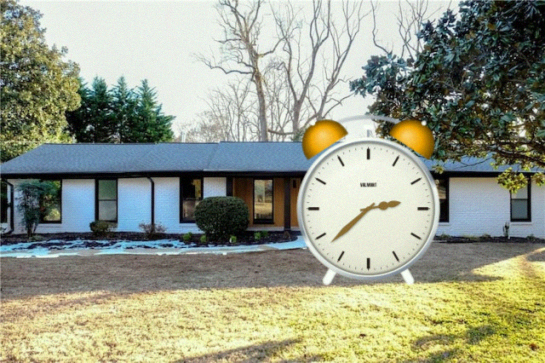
2:38
